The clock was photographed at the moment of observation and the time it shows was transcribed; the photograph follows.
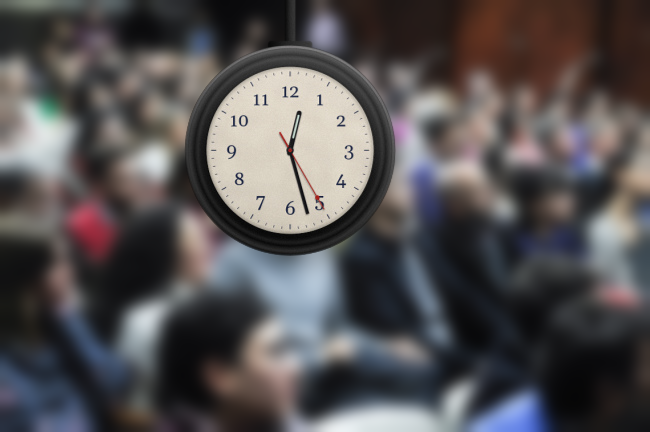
12:27:25
